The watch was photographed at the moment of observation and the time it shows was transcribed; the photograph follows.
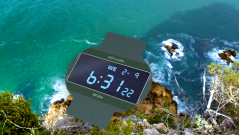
6:31:22
